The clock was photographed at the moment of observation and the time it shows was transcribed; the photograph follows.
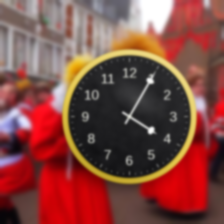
4:05
